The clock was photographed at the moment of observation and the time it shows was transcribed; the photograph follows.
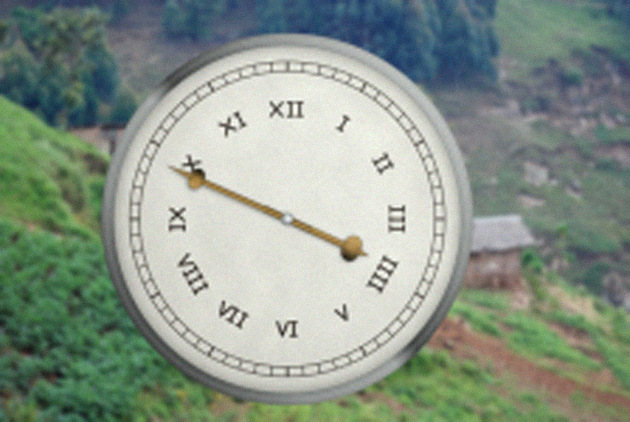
3:49
